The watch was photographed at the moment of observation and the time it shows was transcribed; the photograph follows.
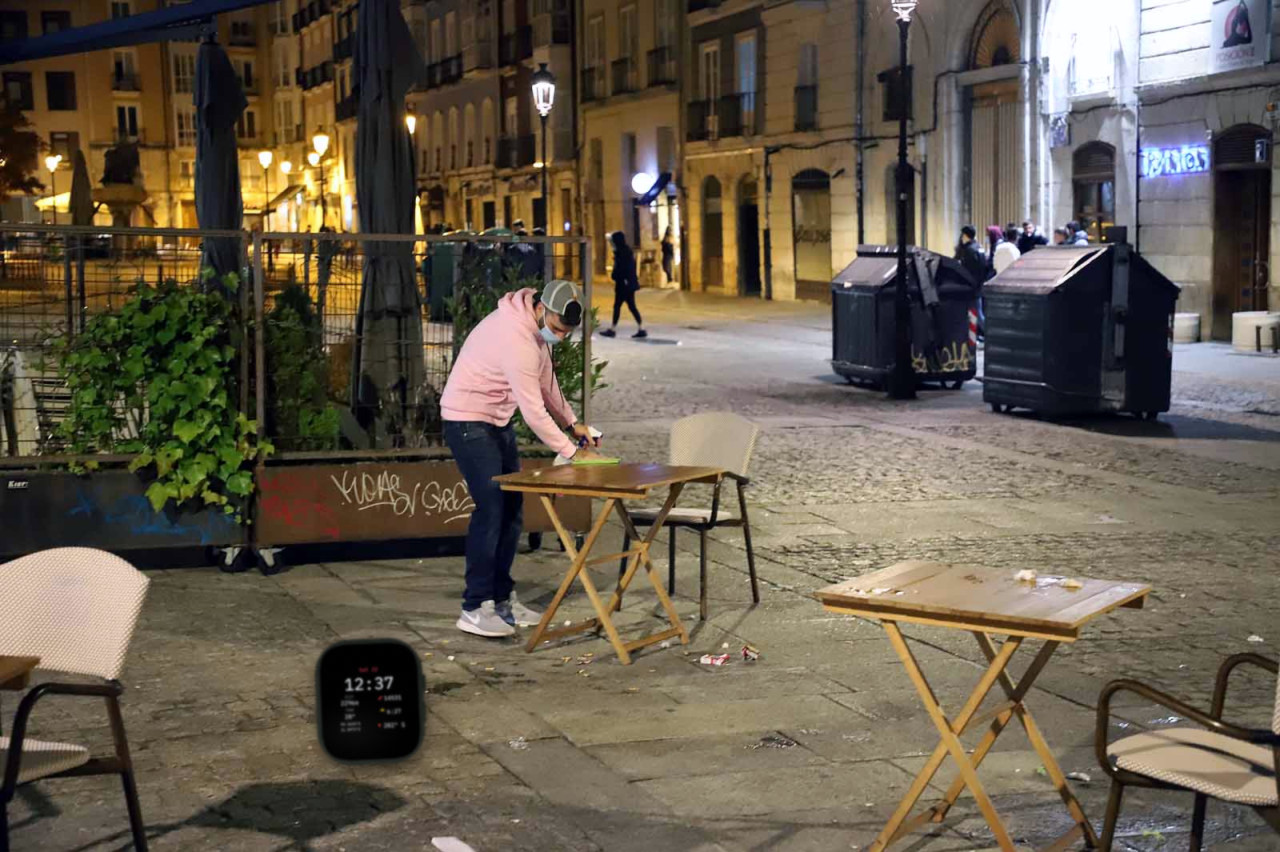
12:37
